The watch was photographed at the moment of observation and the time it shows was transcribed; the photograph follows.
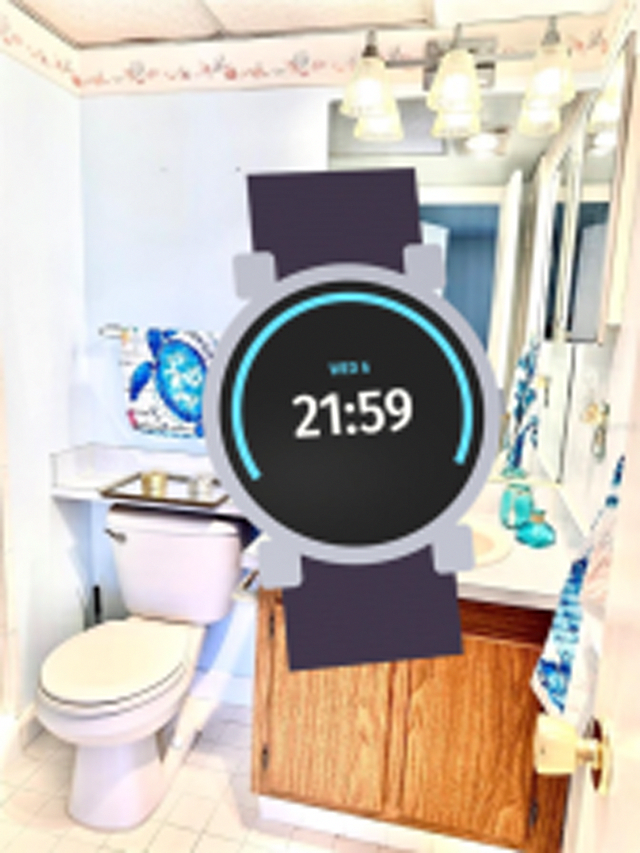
21:59
